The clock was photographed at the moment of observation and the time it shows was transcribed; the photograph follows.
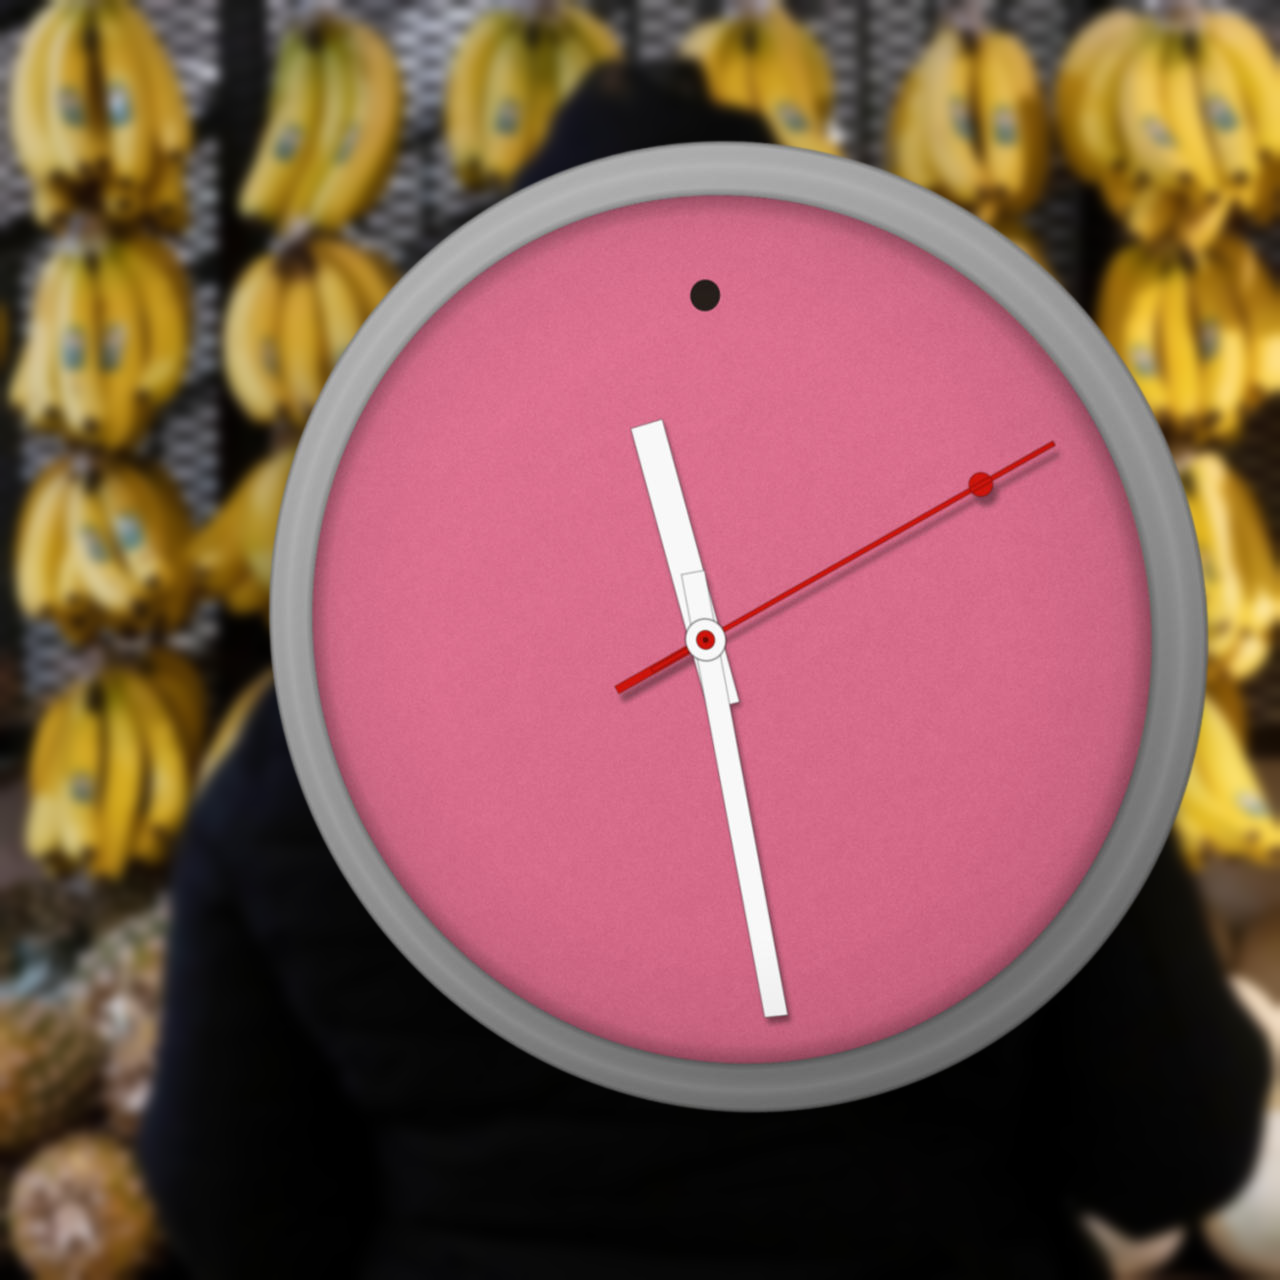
11:28:10
